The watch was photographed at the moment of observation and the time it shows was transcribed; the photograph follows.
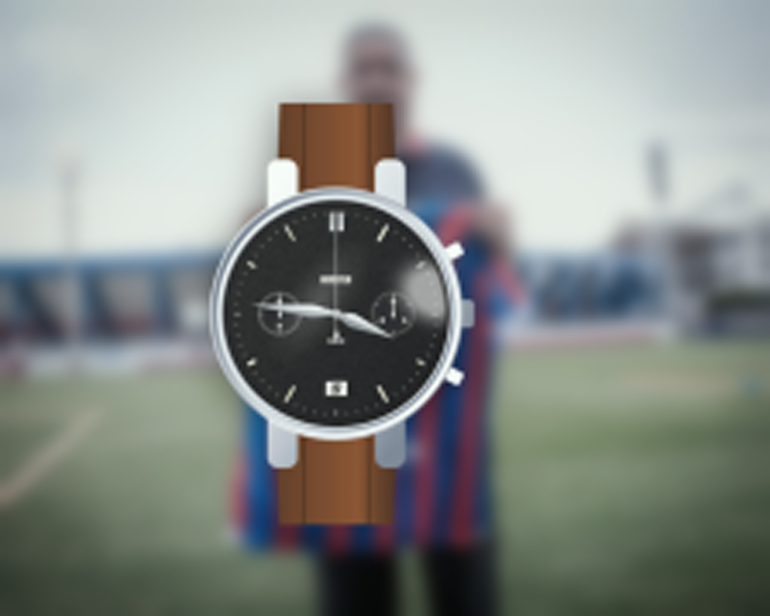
3:46
